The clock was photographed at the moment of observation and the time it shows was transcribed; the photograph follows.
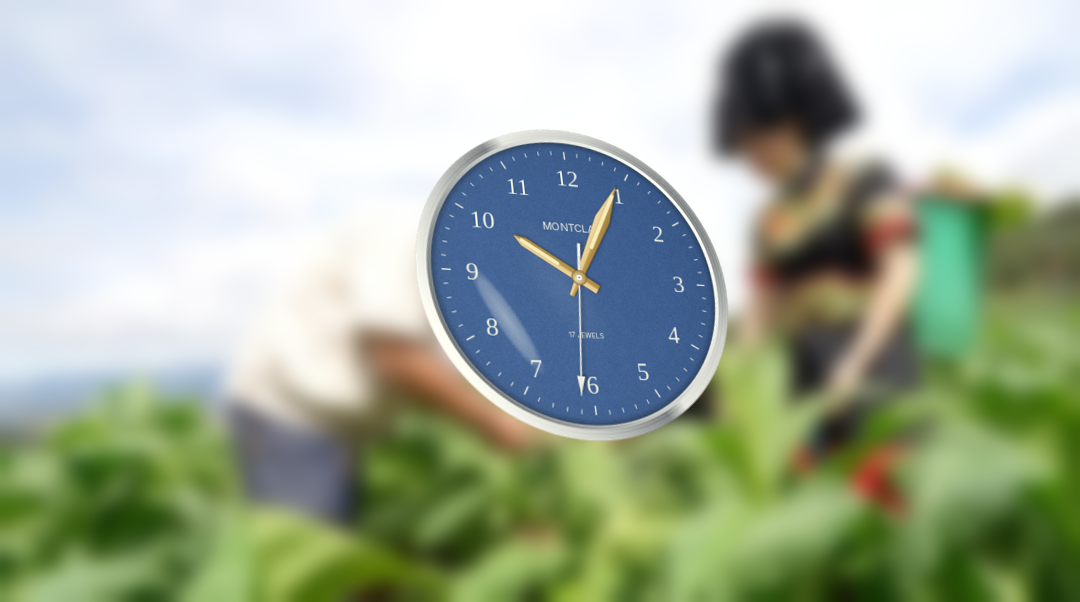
10:04:31
